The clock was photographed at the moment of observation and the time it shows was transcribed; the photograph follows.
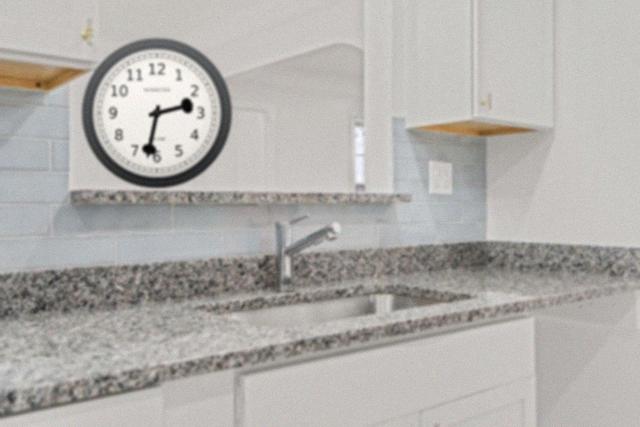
2:32
